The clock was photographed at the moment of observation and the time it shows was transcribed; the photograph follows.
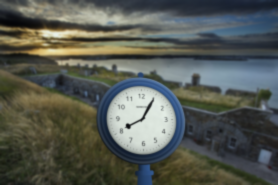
8:05
